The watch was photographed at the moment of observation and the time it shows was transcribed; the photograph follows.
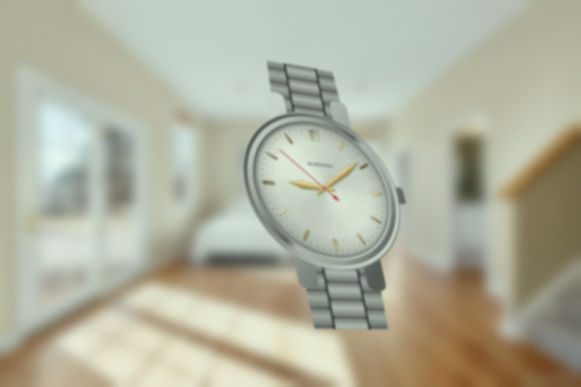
9:08:52
